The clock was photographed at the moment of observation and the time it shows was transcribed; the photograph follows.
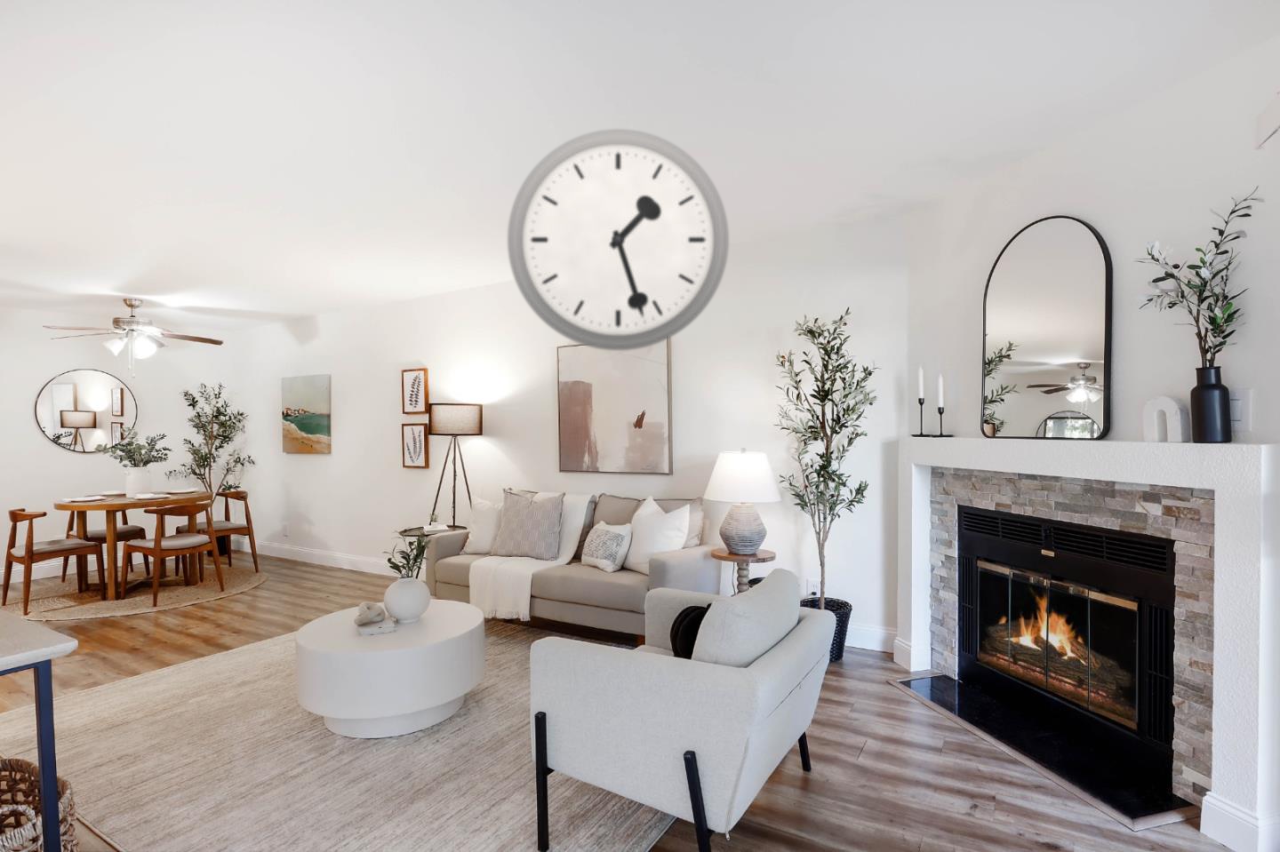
1:27
